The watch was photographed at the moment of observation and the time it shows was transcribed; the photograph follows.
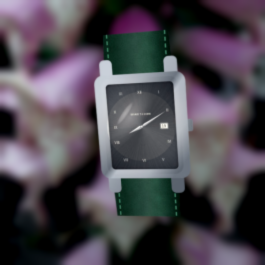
8:10
